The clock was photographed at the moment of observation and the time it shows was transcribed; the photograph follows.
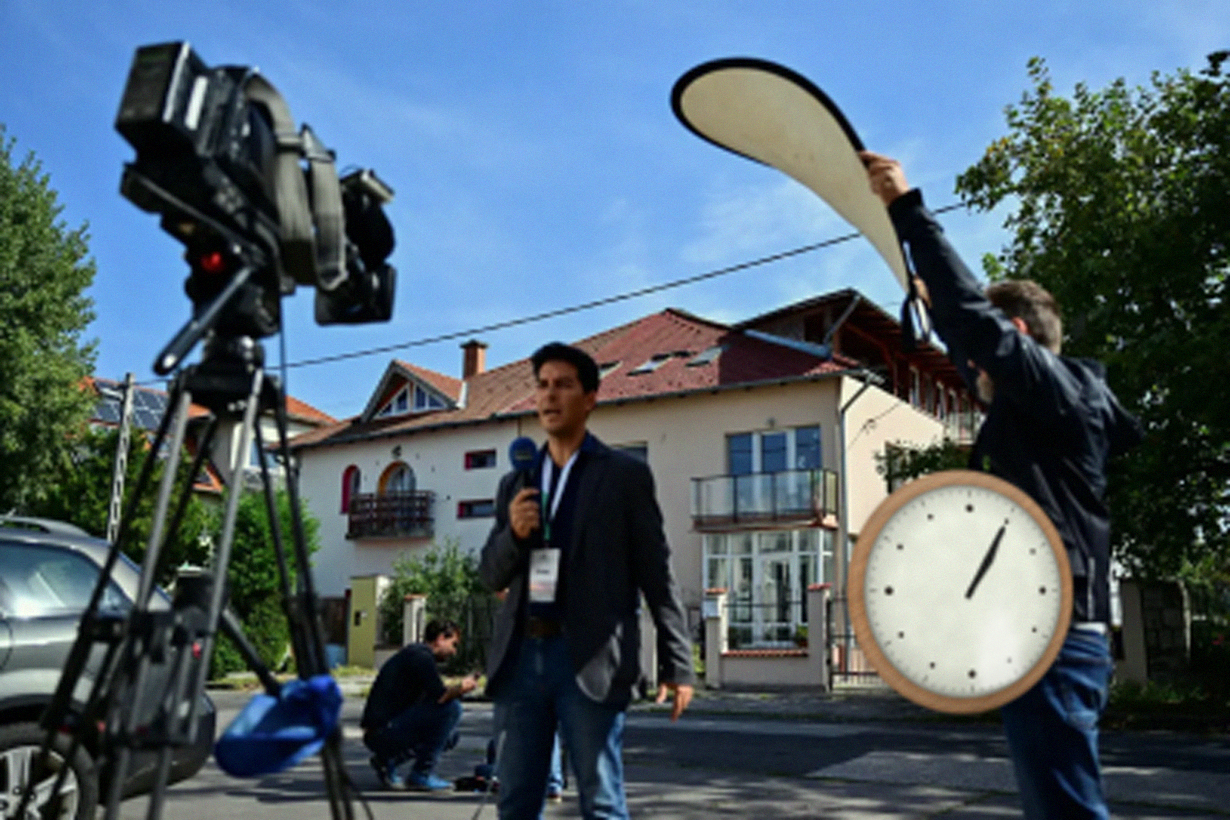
1:05
